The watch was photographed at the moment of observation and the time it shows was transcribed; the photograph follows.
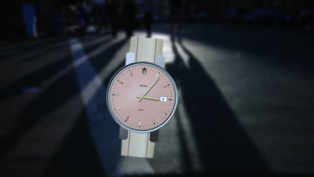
3:06
